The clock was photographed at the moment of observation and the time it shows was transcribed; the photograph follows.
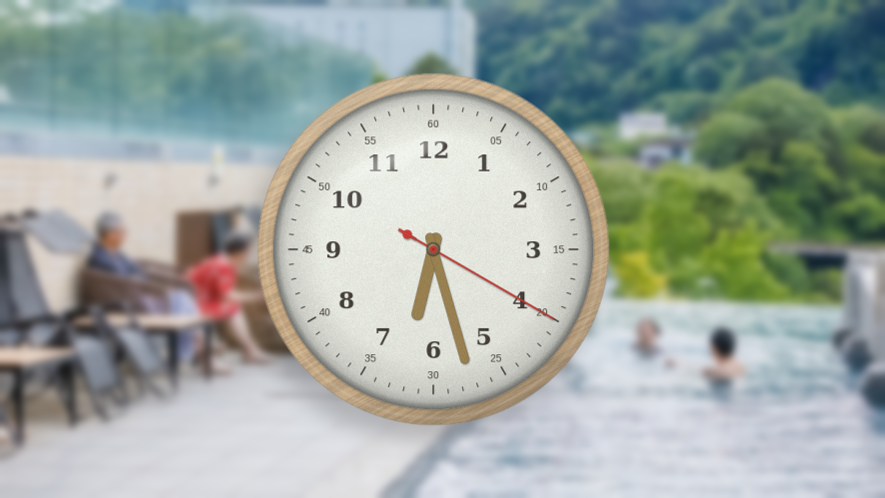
6:27:20
